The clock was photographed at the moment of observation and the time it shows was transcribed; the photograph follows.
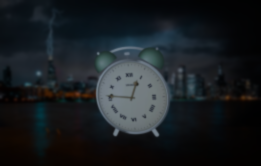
12:46
